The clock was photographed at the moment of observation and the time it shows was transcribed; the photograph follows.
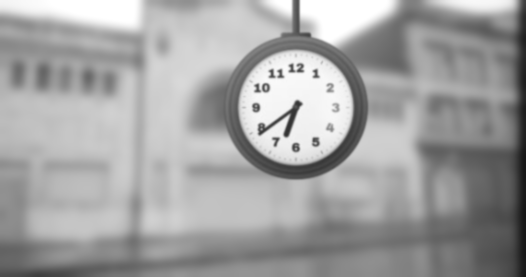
6:39
